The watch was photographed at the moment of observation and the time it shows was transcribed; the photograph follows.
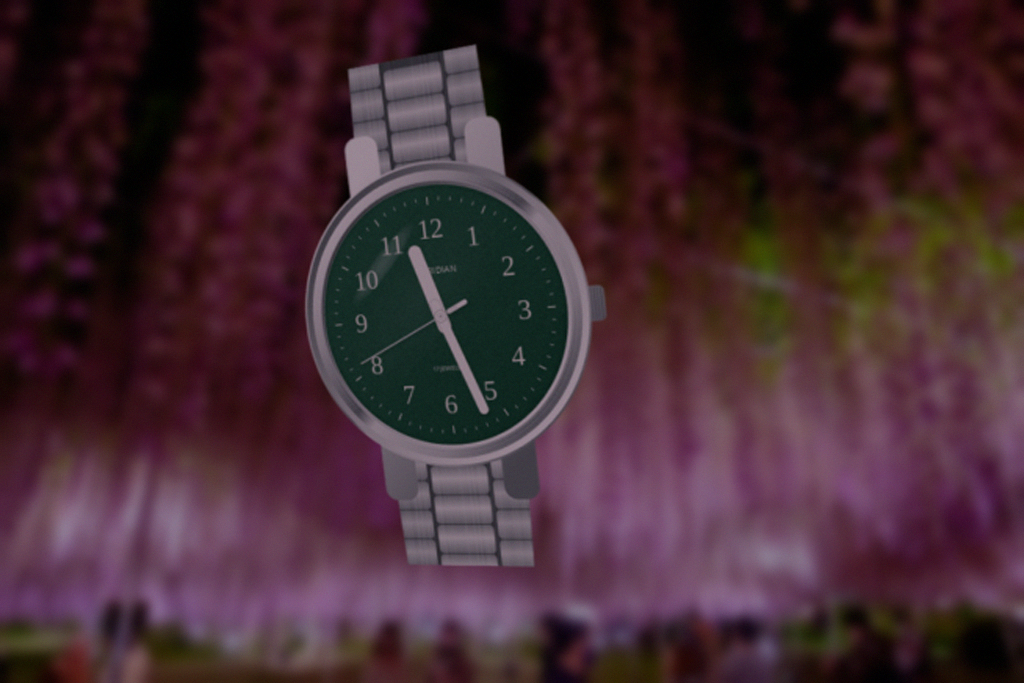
11:26:41
